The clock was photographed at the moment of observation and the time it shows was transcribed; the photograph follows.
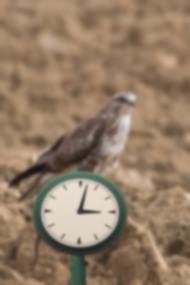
3:02
